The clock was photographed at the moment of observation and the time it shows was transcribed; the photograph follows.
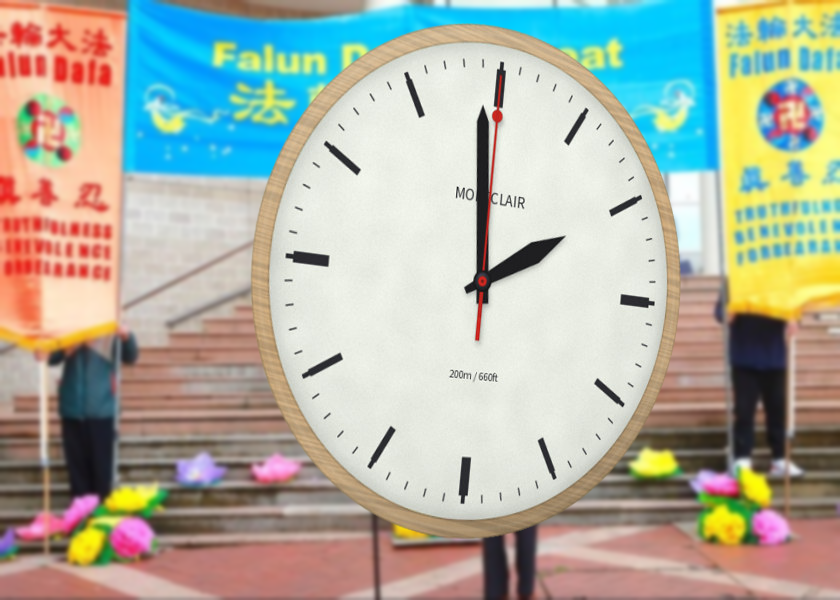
1:59:00
